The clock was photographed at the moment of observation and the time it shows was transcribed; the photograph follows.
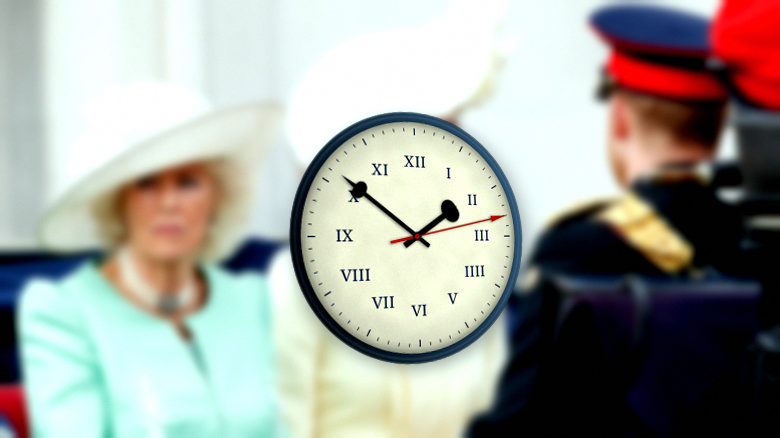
1:51:13
